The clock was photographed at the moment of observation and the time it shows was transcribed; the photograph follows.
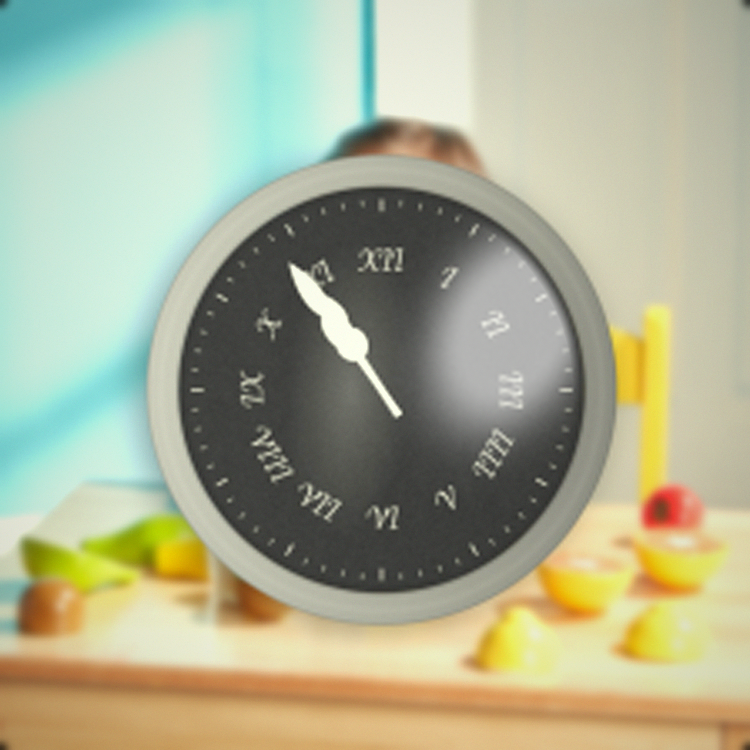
10:54
